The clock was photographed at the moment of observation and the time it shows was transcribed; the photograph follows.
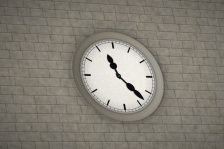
11:23
